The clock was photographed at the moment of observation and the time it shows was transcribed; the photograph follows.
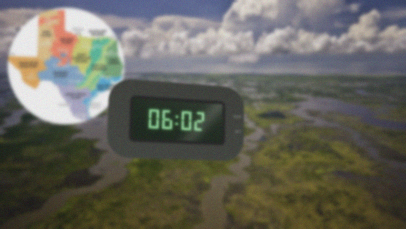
6:02
